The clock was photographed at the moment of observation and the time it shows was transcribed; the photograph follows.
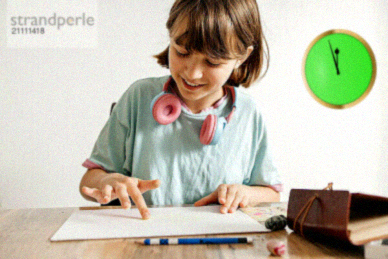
11:57
